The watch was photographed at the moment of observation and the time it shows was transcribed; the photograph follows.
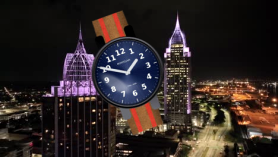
1:50
